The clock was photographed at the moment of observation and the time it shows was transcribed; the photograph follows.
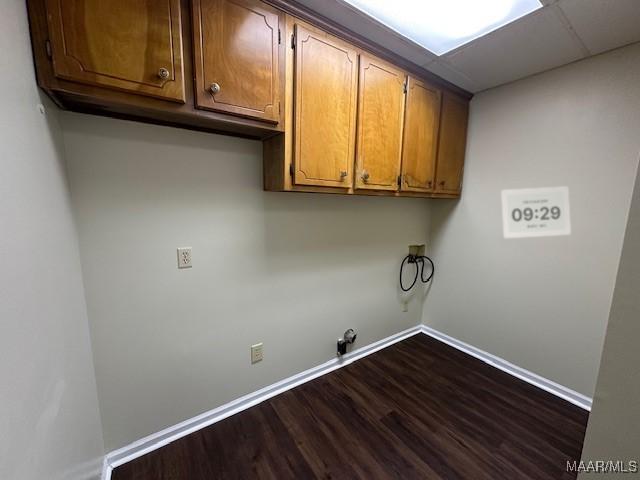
9:29
